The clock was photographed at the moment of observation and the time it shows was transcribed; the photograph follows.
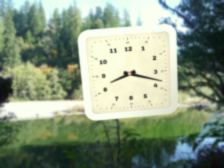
8:18
